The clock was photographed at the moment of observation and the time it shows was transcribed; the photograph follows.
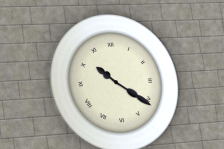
10:21
